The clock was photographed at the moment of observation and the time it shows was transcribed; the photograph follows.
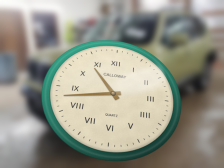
10:43
